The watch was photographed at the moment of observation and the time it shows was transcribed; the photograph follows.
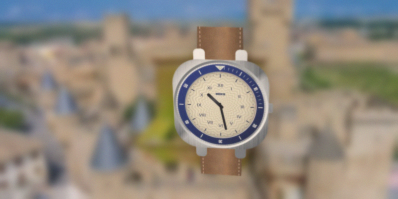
10:28
